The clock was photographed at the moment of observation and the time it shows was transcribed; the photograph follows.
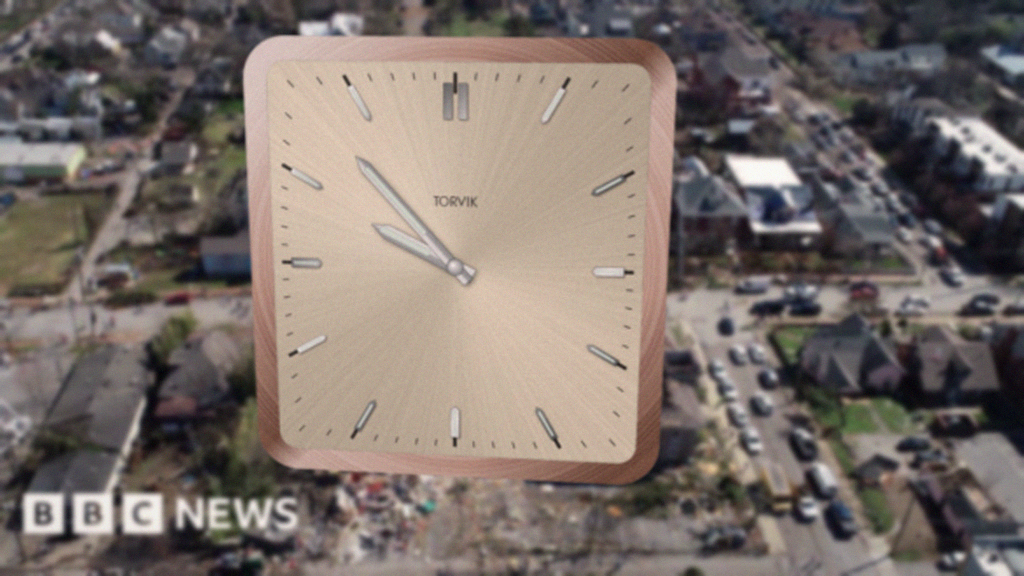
9:53
